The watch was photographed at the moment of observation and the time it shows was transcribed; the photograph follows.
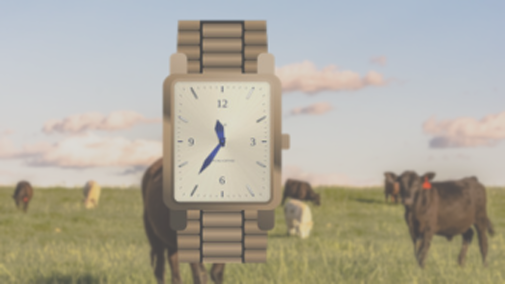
11:36
